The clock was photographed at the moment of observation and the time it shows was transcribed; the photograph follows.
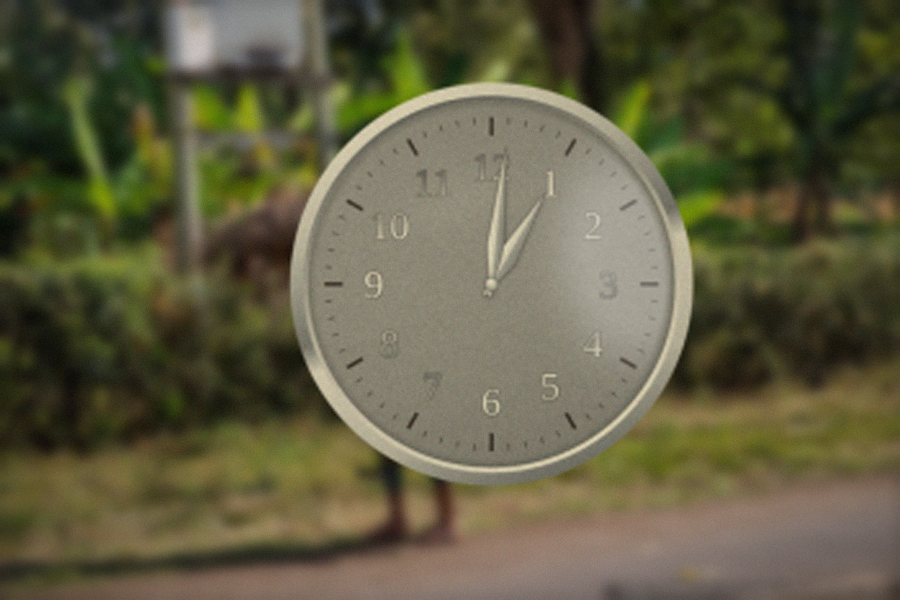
1:01
